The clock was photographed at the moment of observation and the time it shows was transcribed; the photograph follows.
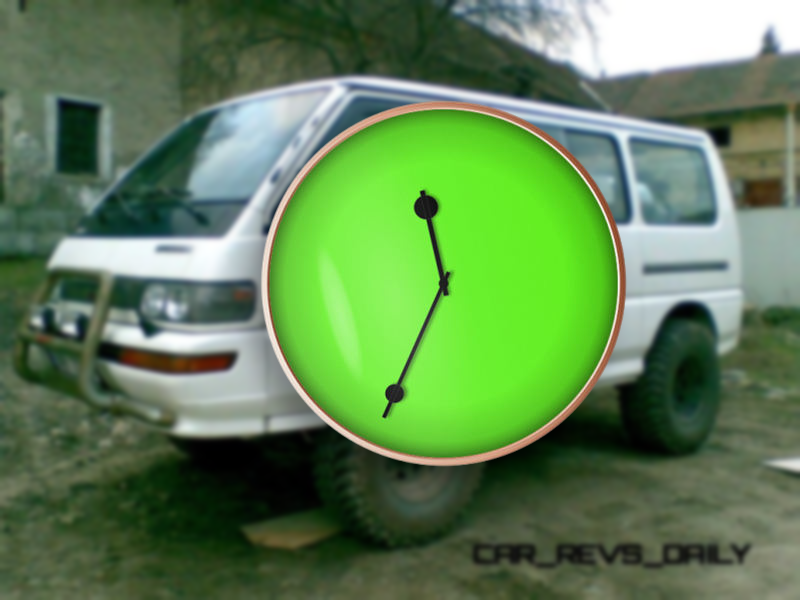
11:34
